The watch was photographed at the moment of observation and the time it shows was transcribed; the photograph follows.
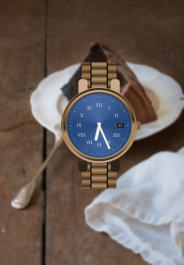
6:26
